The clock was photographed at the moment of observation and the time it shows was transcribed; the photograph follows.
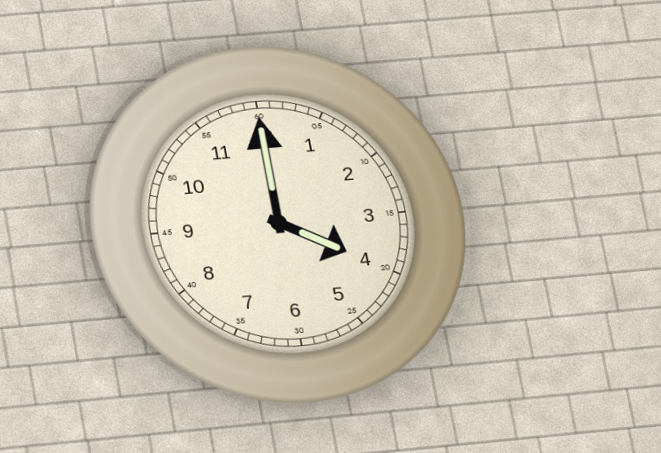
4:00
